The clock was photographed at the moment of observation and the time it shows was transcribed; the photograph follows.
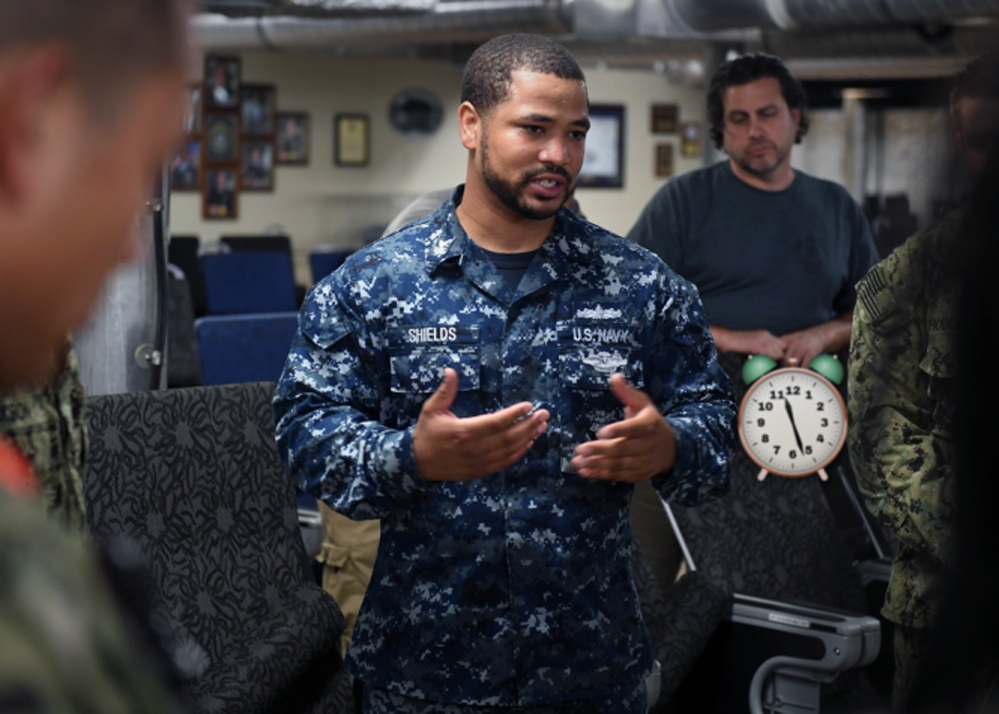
11:27
